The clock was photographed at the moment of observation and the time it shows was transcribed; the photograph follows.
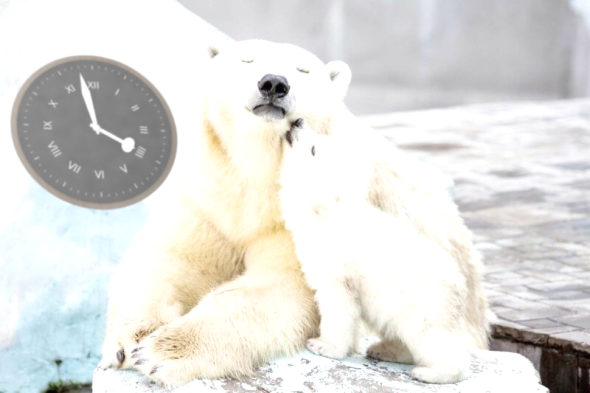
3:58
